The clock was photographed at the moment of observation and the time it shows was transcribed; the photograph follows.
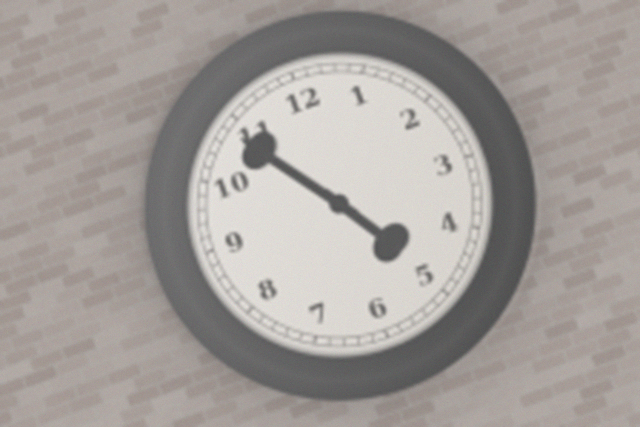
4:54
